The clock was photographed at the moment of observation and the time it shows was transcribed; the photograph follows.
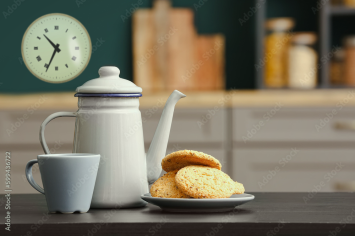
10:34
